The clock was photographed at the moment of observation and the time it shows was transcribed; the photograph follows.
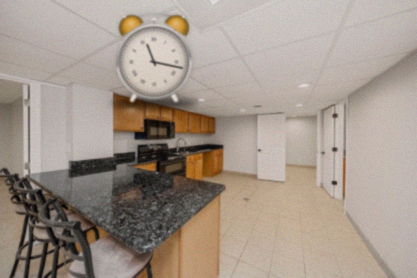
11:17
